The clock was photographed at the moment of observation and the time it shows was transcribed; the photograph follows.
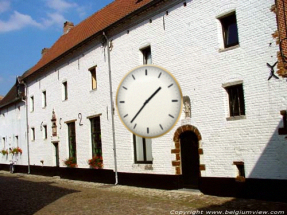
1:37
